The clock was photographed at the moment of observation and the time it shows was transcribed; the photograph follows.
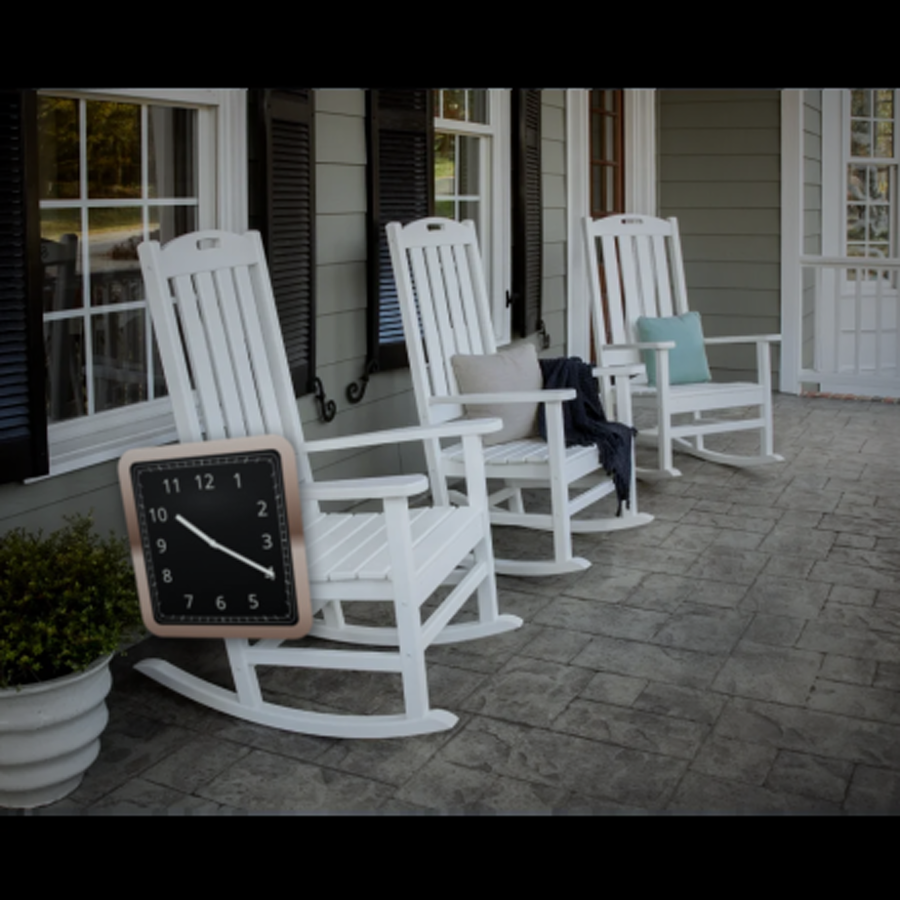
10:20
